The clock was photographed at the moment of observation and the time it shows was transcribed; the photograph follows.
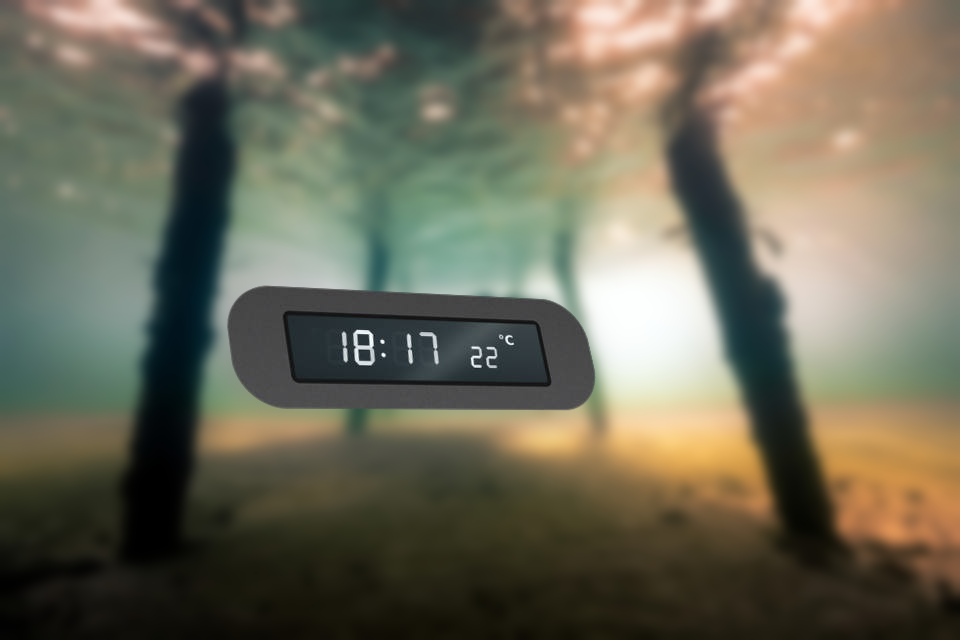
18:17
